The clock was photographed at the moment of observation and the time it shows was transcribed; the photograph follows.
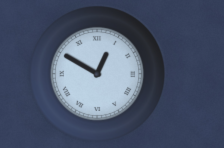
12:50
